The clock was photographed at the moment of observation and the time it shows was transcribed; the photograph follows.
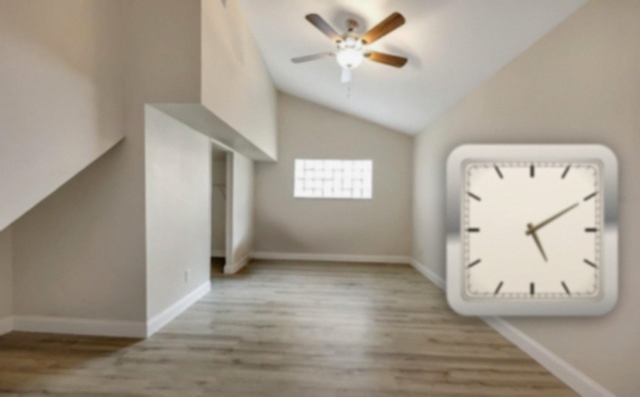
5:10
